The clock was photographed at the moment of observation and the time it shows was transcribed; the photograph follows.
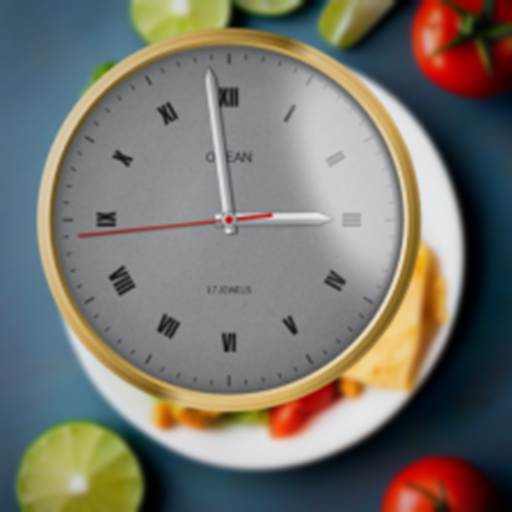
2:58:44
